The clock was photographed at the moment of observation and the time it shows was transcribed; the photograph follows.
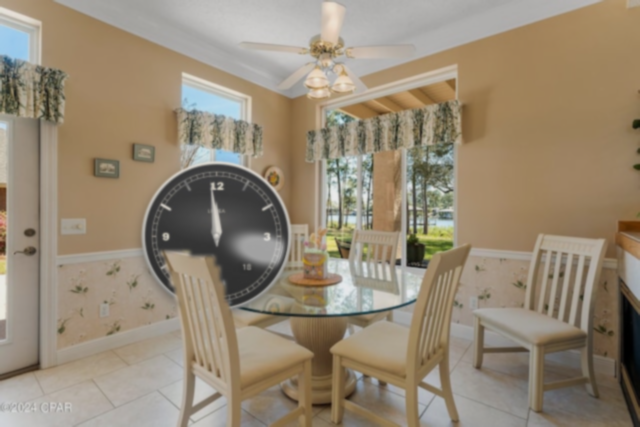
11:59
